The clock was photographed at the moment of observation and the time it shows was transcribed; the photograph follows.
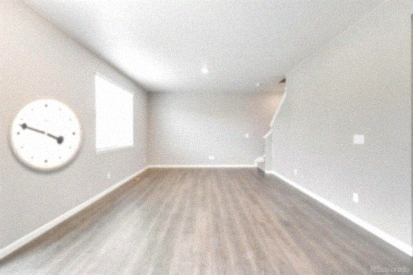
3:48
